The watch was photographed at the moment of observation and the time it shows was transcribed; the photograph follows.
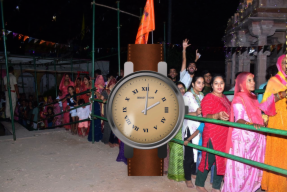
2:01
